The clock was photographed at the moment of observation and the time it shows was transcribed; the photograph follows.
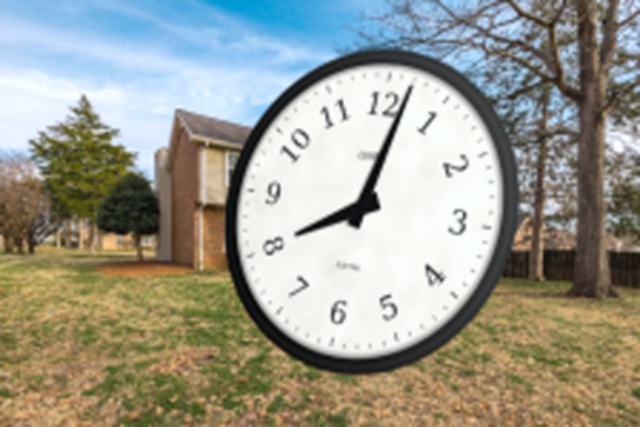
8:02
